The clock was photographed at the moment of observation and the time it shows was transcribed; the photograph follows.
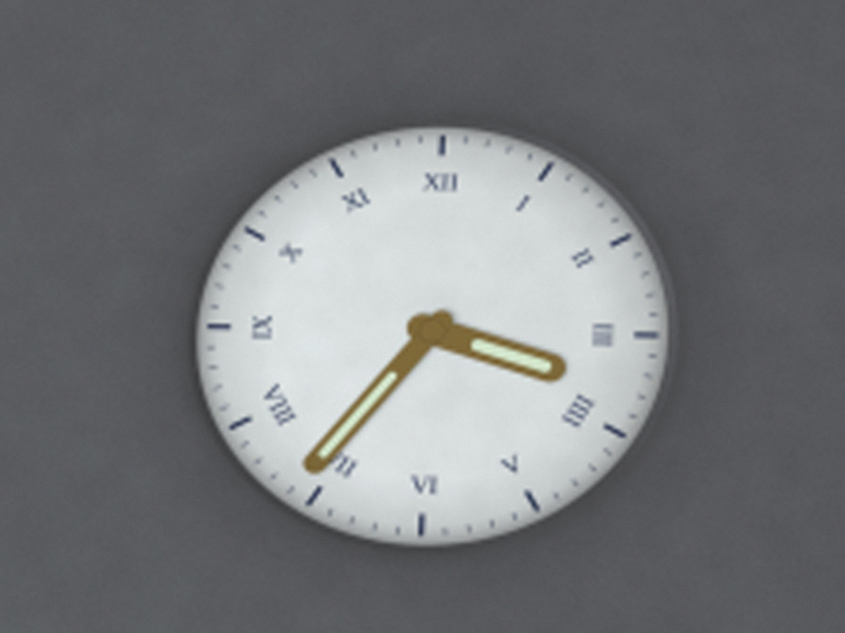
3:36
